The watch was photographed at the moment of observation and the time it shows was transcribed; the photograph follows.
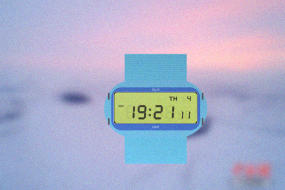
19:21:11
